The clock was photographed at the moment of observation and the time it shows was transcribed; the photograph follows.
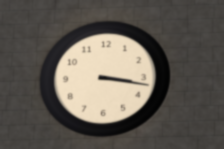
3:17
